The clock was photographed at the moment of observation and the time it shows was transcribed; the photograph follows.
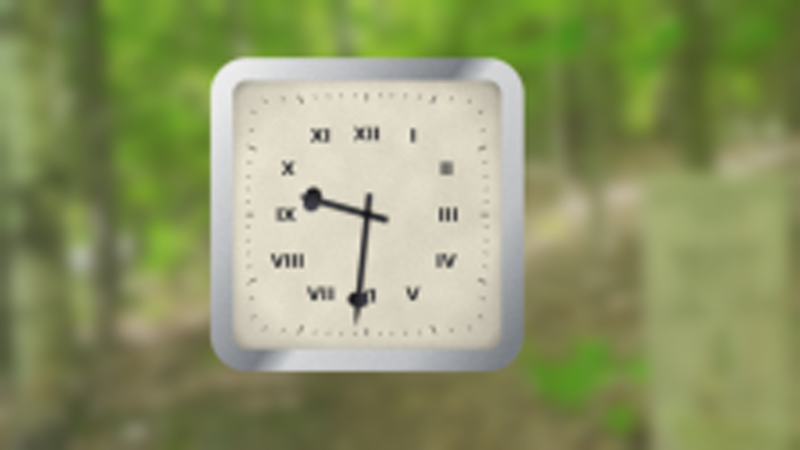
9:31
